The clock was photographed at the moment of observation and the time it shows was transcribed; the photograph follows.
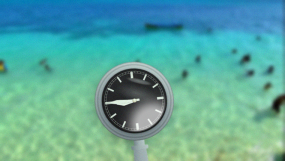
8:45
